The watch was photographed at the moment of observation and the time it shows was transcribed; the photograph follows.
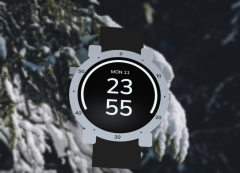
23:55
